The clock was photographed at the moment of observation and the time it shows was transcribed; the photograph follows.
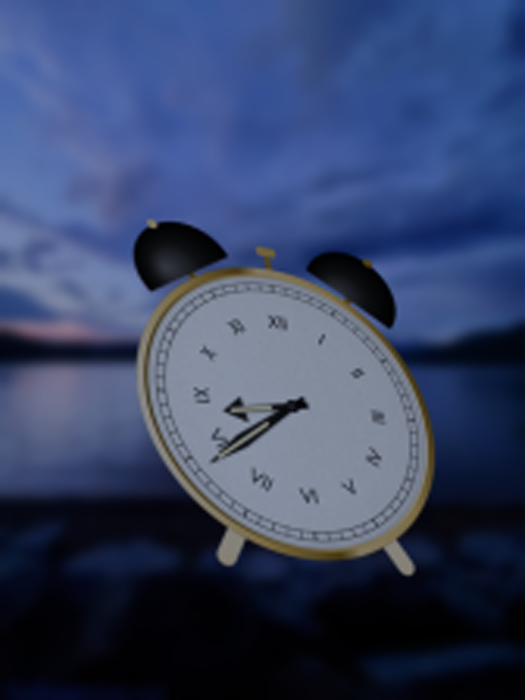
8:39
